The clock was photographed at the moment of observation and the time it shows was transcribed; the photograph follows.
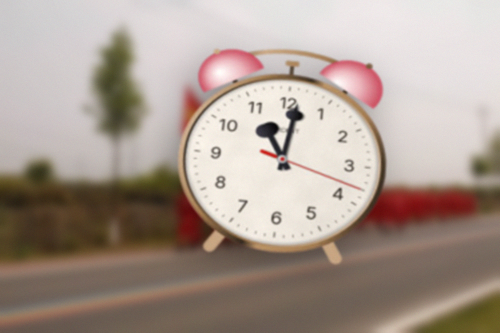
11:01:18
